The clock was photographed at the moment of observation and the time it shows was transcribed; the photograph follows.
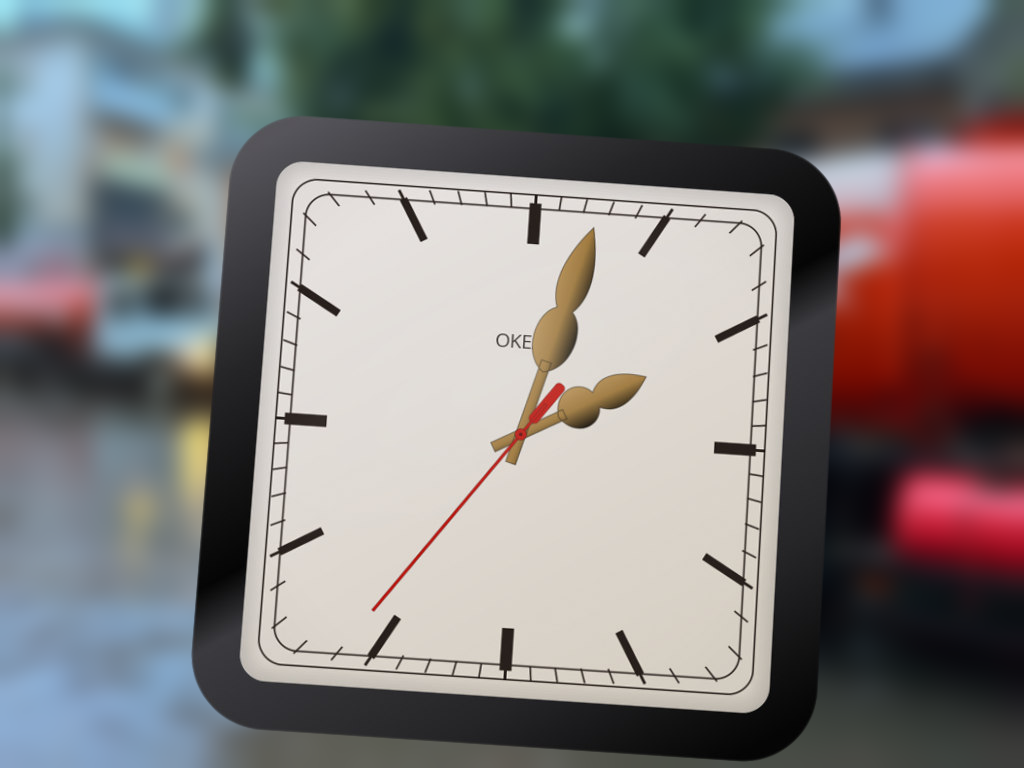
2:02:36
